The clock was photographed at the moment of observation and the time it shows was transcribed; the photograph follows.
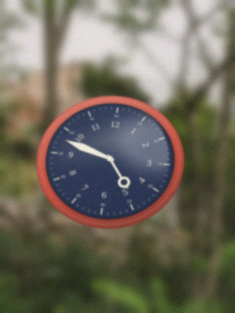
4:48
